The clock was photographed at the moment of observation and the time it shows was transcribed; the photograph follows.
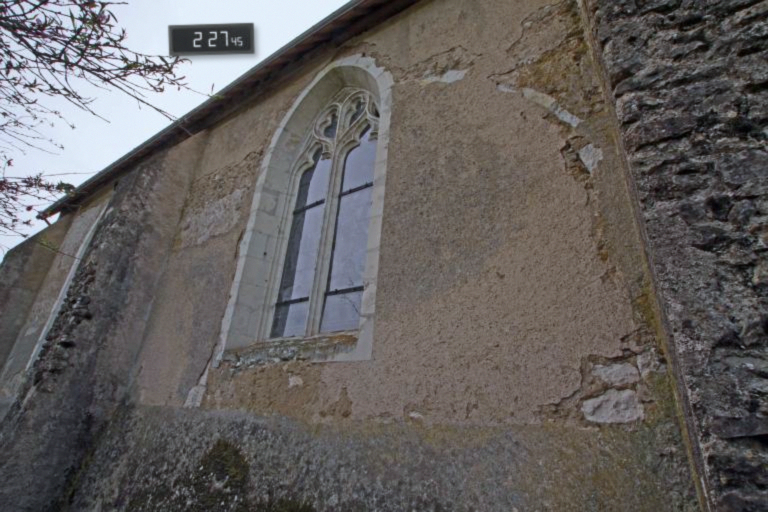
2:27
